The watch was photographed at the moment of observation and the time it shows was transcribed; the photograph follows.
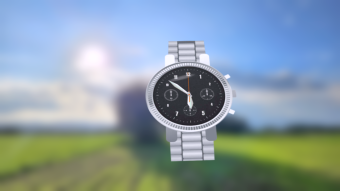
5:52
